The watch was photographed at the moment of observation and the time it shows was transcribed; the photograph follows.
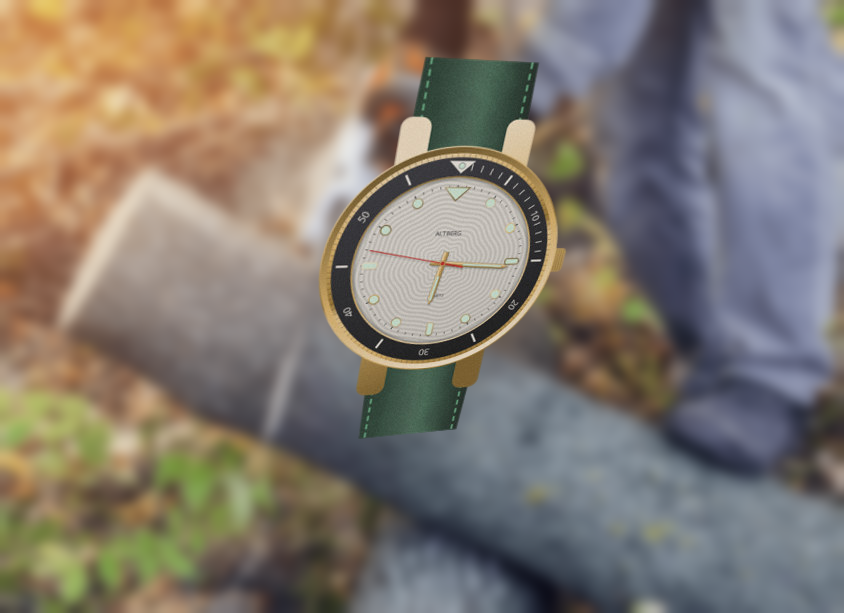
6:15:47
